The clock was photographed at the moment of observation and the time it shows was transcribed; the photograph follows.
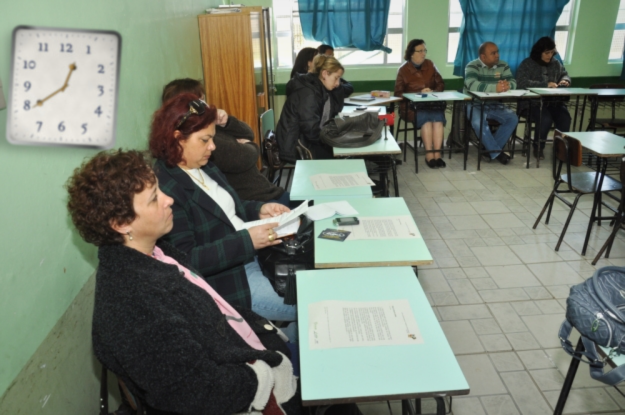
12:39
